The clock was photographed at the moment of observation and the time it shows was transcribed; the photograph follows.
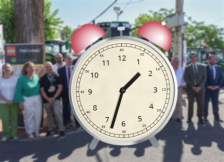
1:33
